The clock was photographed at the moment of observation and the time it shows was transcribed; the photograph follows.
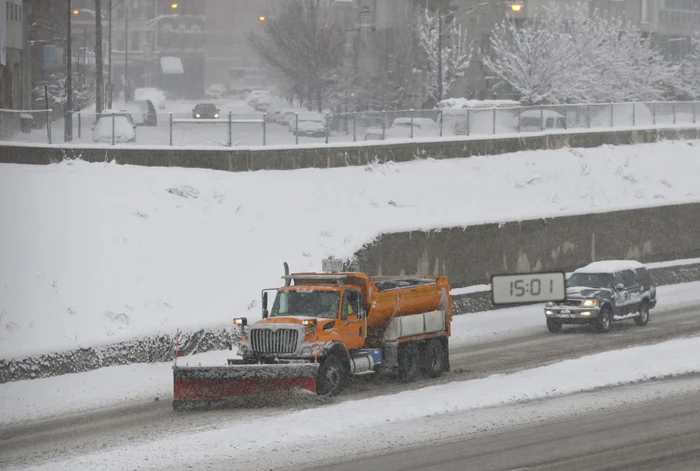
15:01
